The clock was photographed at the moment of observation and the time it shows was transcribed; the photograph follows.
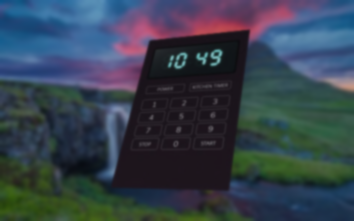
10:49
